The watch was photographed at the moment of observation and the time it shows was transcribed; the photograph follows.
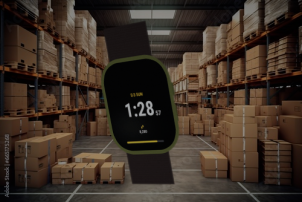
1:28
